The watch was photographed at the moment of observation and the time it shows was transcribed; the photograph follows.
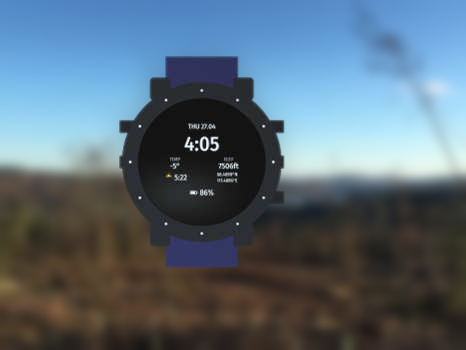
4:05
